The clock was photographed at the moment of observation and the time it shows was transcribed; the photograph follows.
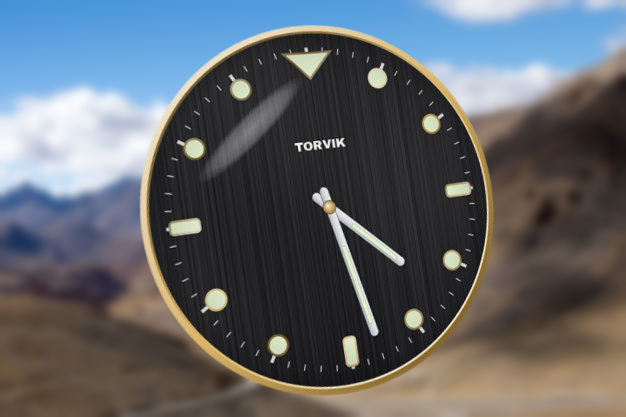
4:28
